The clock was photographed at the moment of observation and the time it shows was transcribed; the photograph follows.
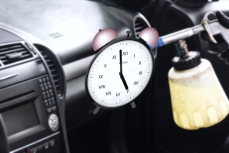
4:58
